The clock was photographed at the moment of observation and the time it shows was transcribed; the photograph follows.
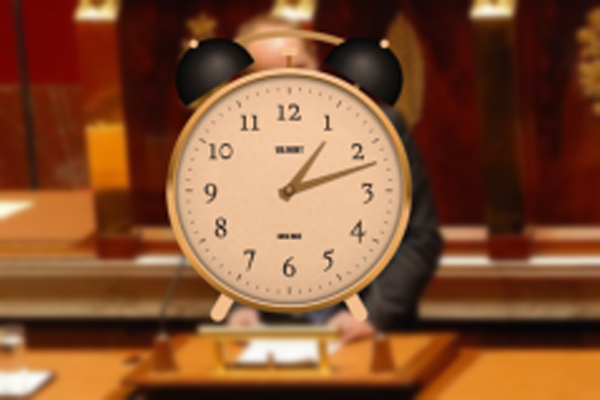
1:12
